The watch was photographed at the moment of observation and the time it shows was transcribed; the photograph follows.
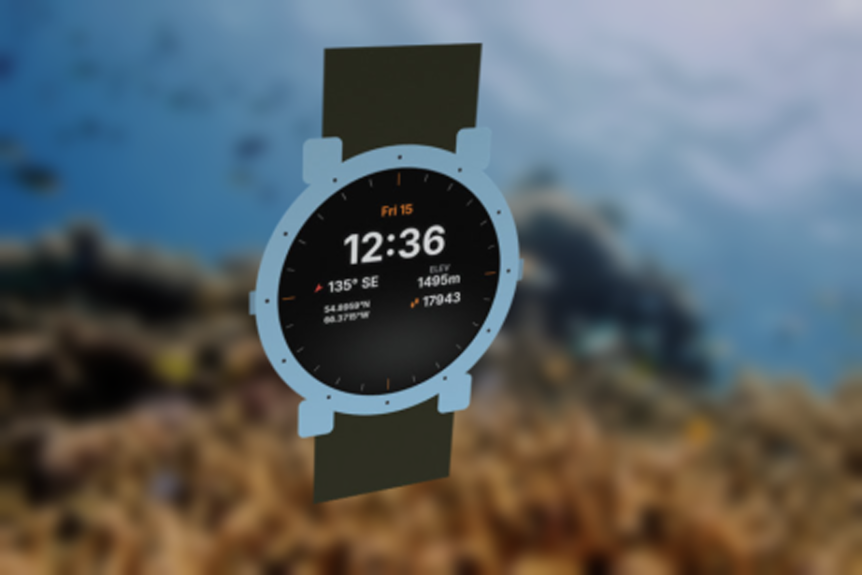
12:36
